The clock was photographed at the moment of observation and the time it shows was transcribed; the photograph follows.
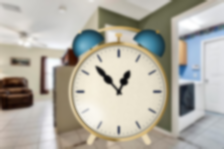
12:53
